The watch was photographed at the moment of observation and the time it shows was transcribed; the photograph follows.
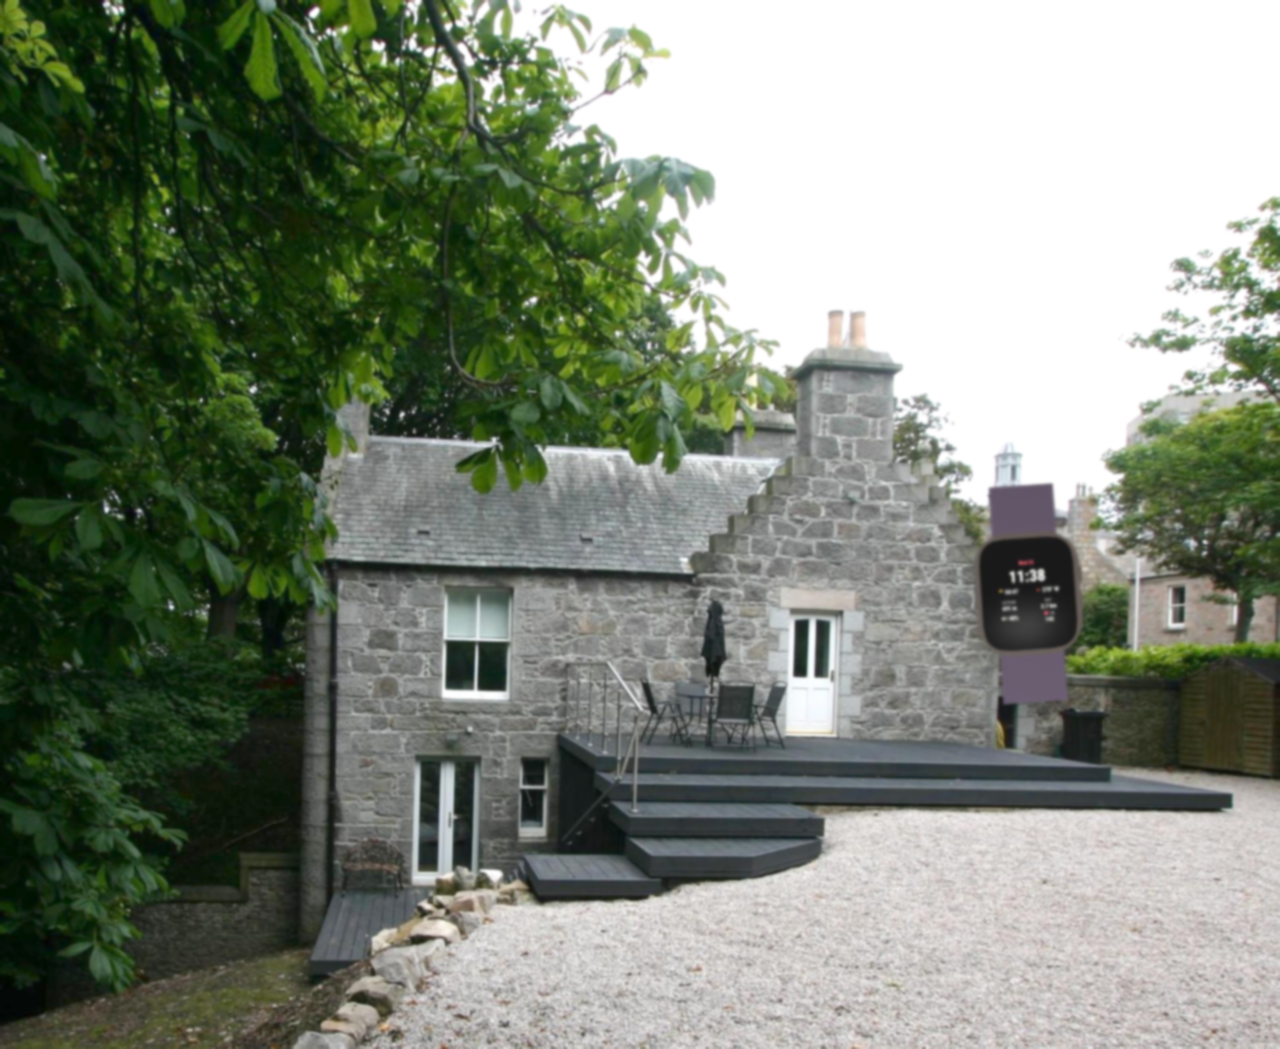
11:38
